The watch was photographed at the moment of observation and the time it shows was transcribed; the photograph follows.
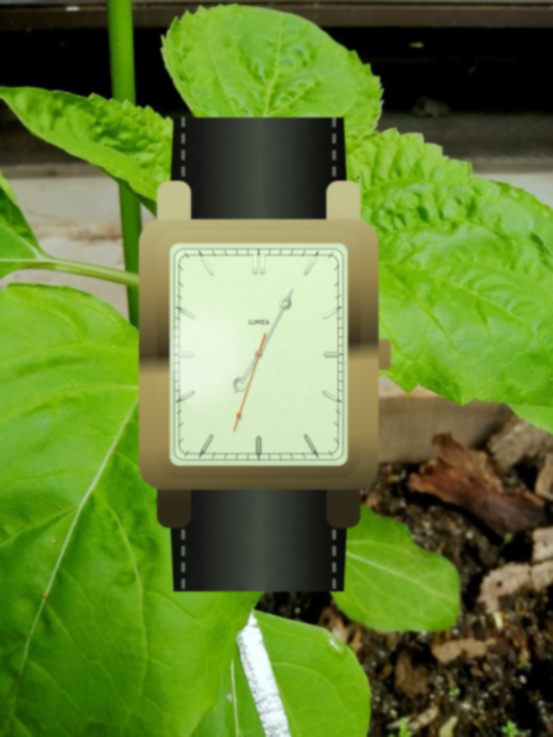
7:04:33
